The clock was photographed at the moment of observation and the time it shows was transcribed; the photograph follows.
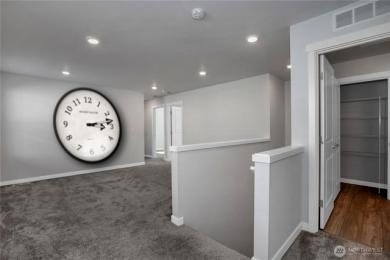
3:13
